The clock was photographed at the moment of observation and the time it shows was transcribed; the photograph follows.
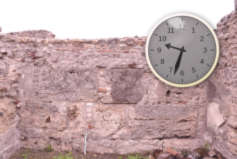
9:33
